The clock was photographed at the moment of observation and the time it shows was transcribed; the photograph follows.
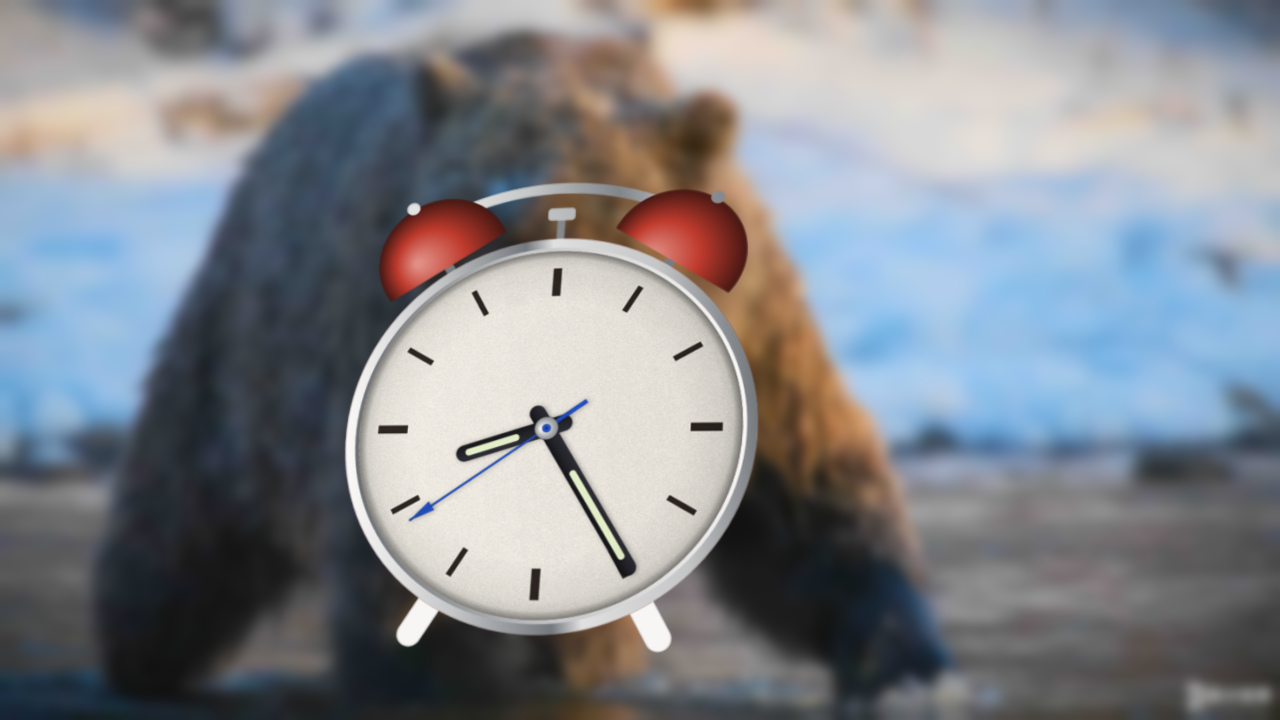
8:24:39
